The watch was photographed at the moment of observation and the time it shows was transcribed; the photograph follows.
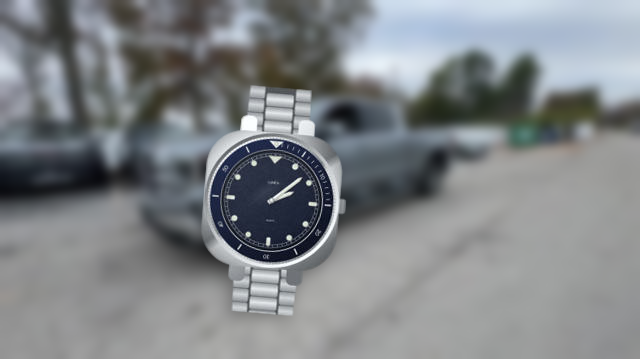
2:08
